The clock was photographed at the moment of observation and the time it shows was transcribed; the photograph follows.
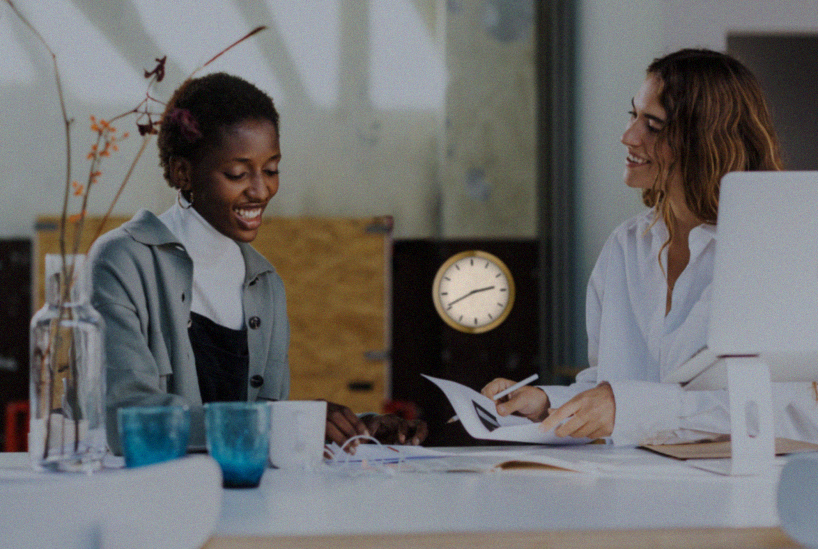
2:41
